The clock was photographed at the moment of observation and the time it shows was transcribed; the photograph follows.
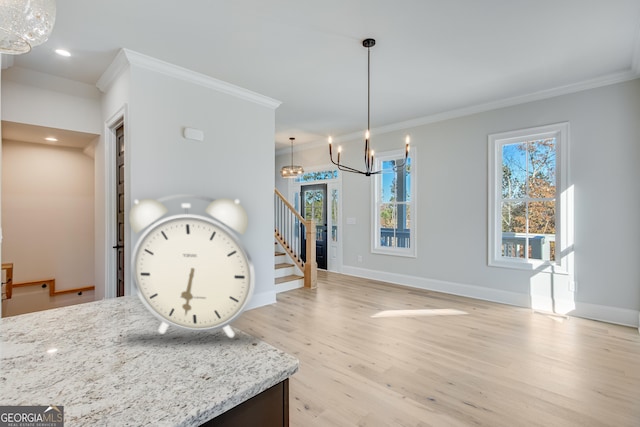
6:32
